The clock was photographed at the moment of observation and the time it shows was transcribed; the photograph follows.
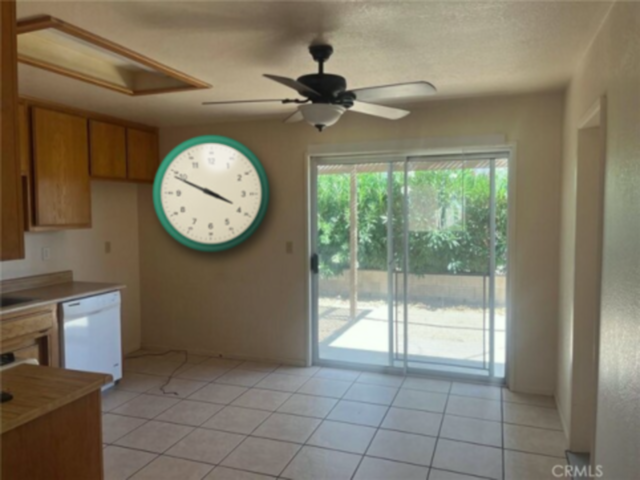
3:49
